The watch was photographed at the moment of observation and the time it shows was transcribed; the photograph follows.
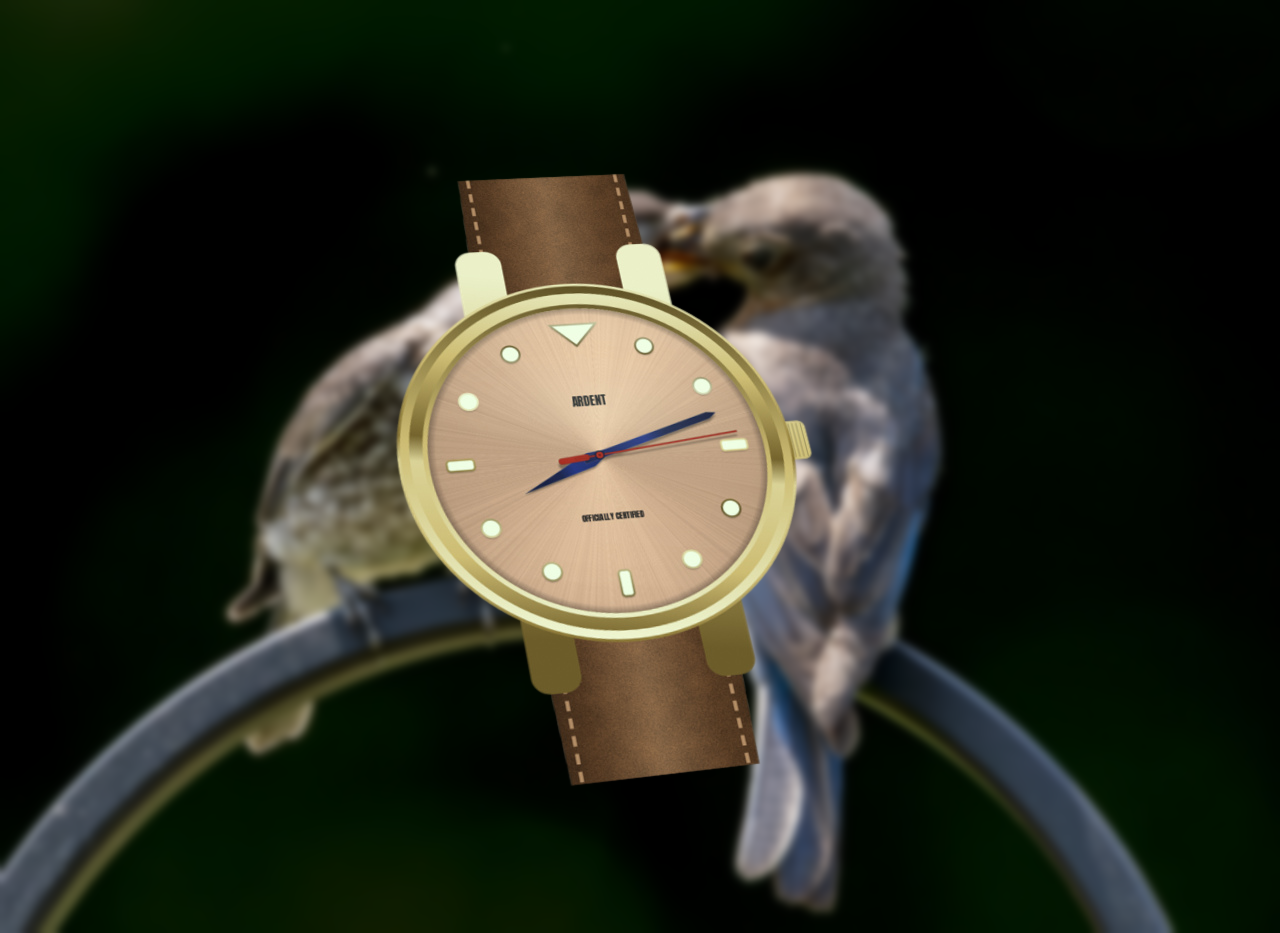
8:12:14
